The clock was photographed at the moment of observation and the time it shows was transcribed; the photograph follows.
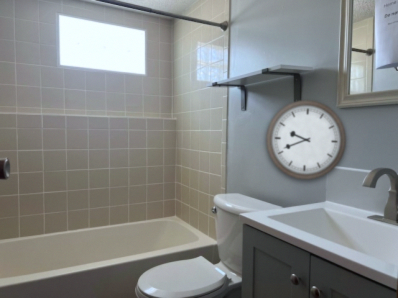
9:41
